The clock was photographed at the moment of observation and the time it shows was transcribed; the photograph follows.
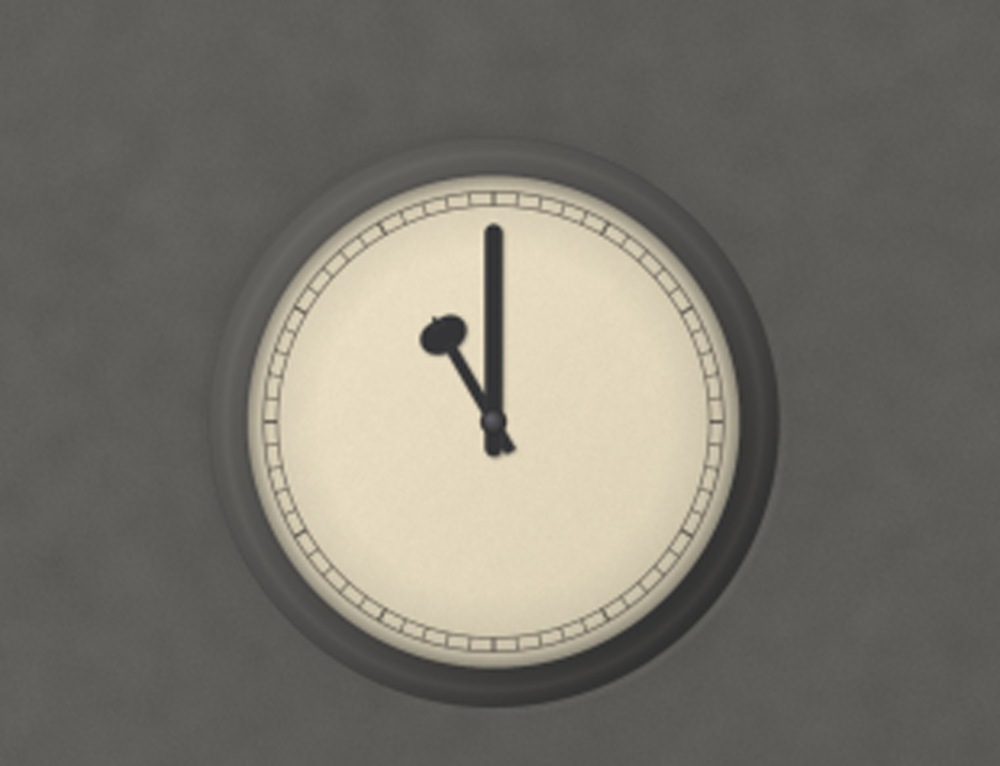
11:00
